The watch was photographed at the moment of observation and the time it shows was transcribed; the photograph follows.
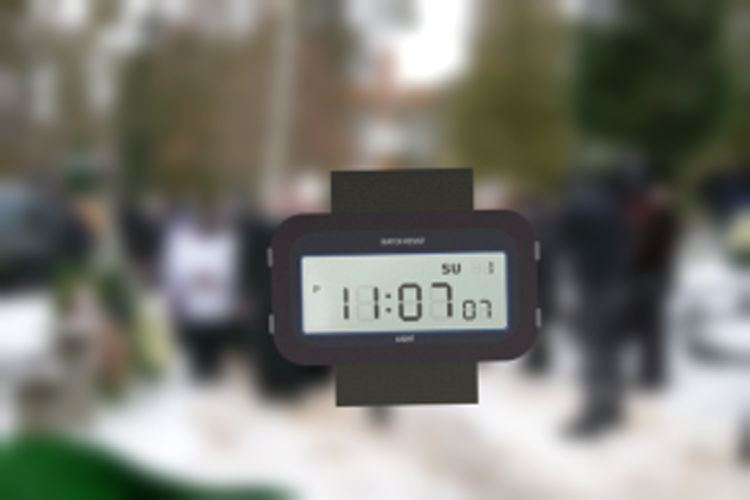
11:07:07
